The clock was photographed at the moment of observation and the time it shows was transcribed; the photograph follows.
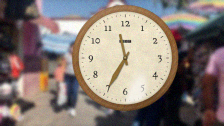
11:35
